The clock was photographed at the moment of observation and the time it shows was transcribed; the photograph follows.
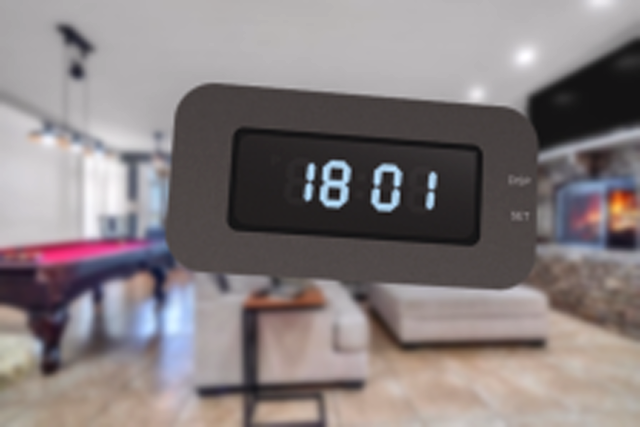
18:01
